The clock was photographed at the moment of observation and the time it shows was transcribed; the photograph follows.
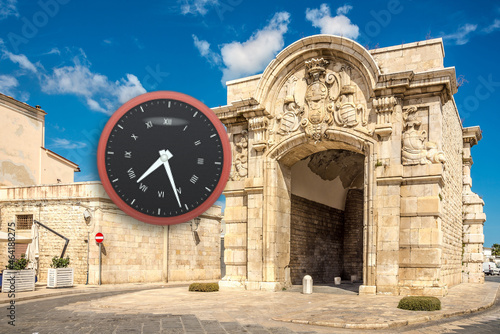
7:26
